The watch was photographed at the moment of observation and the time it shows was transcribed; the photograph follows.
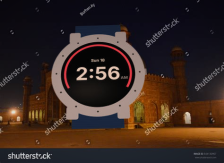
2:56
